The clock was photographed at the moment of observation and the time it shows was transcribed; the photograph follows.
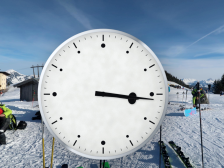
3:16
